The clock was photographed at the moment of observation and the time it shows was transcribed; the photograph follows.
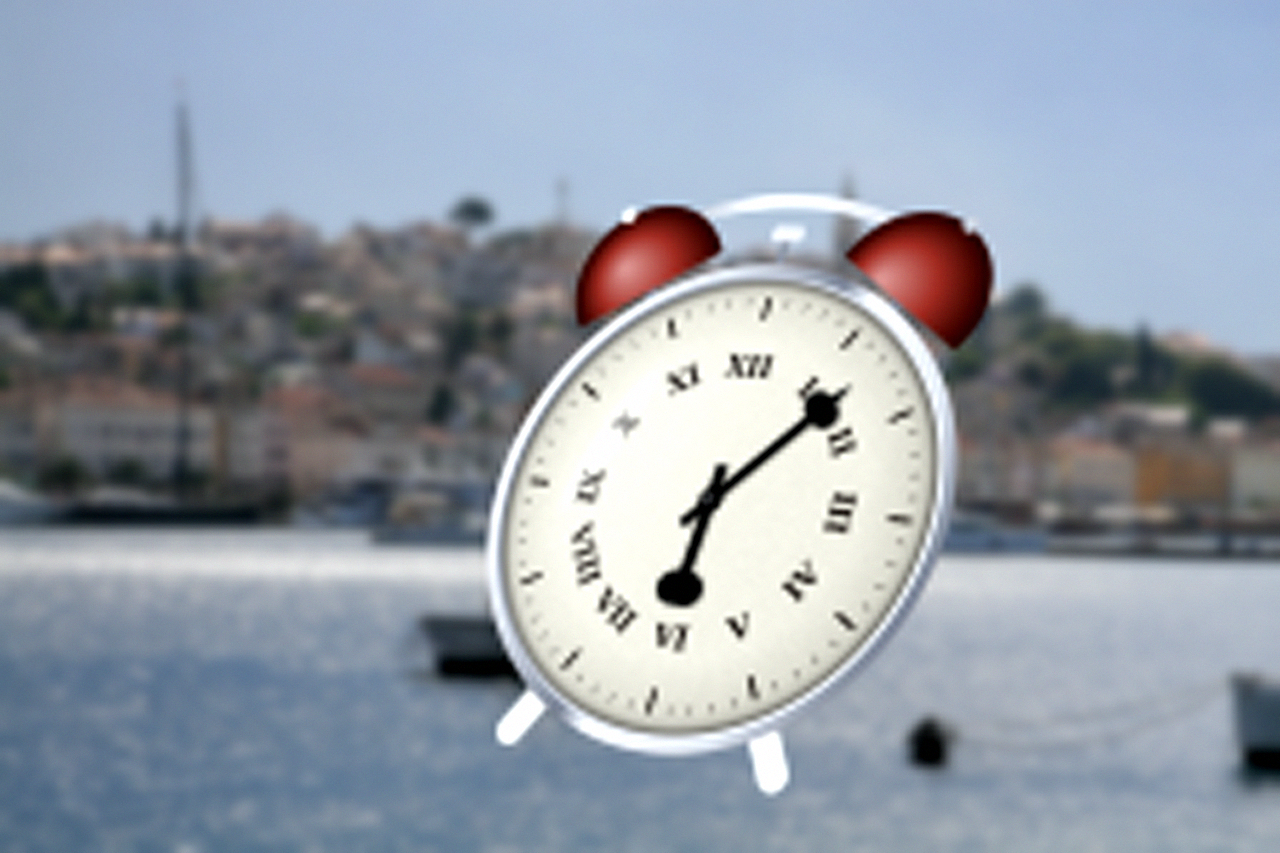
6:07
